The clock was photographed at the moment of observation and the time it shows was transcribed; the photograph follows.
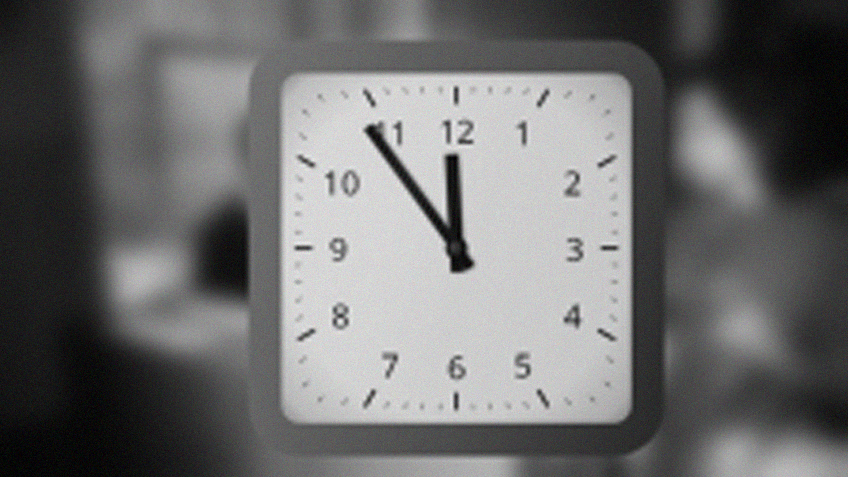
11:54
